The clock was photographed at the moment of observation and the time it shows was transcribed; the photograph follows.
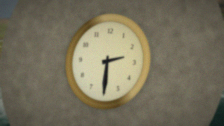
2:30
